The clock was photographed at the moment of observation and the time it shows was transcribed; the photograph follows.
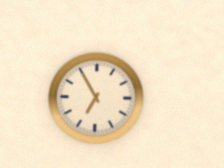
6:55
